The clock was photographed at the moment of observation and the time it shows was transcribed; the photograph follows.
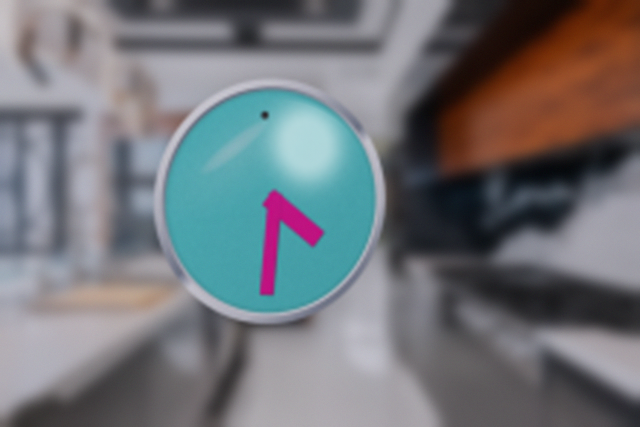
4:32
